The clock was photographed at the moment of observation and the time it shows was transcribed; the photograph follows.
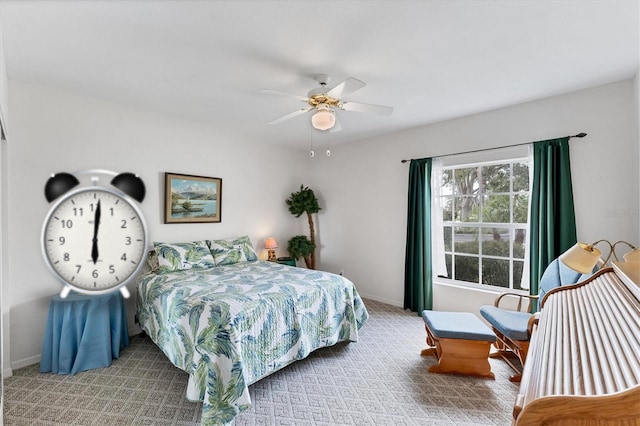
6:01
